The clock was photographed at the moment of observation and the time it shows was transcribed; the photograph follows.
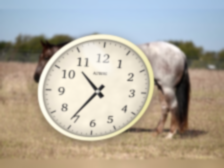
10:36
